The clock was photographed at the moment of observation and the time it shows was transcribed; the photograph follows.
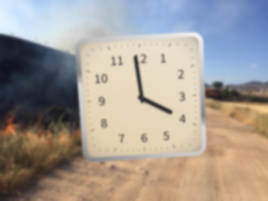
3:59
